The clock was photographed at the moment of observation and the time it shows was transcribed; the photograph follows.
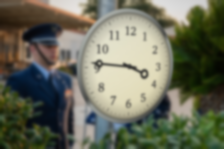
3:46
